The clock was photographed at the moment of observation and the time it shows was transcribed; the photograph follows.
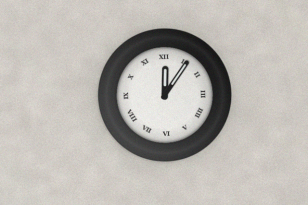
12:06
